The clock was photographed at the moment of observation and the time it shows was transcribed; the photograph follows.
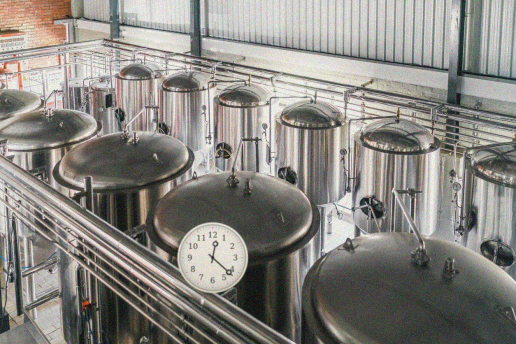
12:22
